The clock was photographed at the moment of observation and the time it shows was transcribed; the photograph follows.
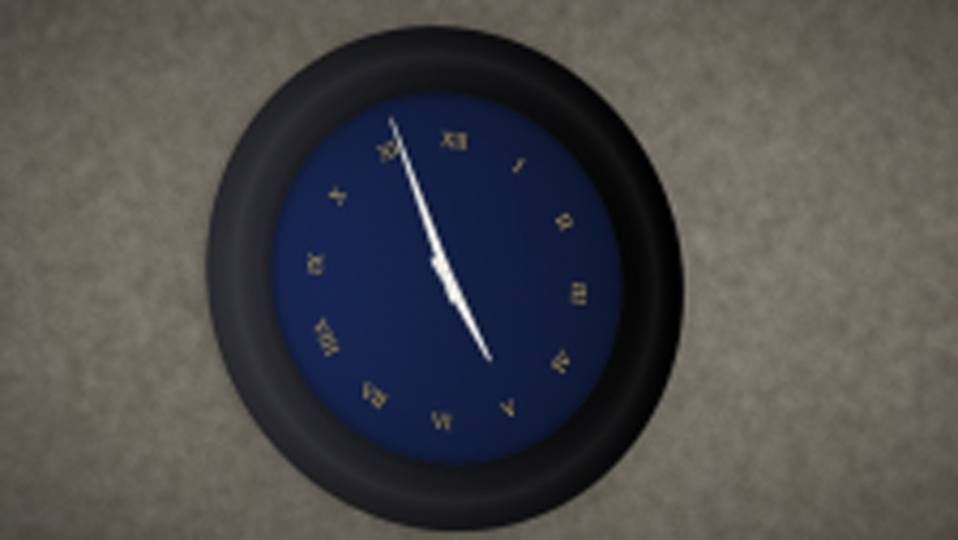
4:56
